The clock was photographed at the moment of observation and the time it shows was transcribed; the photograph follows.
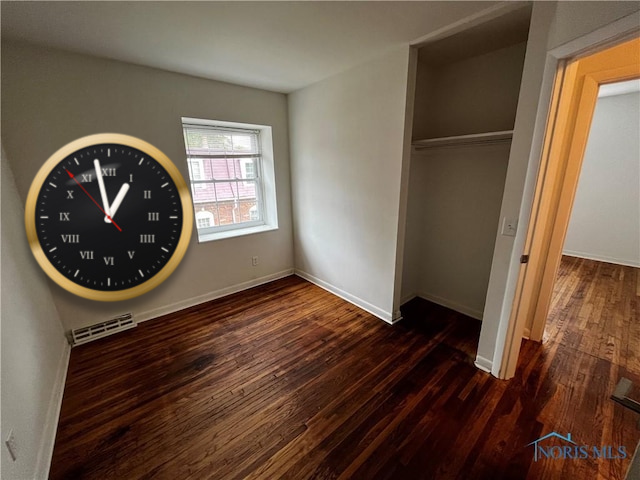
12:57:53
